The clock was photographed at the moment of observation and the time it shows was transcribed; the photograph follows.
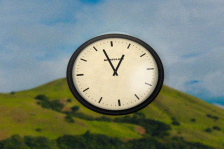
12:57
